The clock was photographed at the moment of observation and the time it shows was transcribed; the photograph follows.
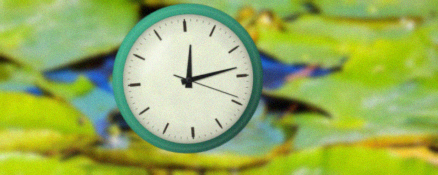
12:13:19
